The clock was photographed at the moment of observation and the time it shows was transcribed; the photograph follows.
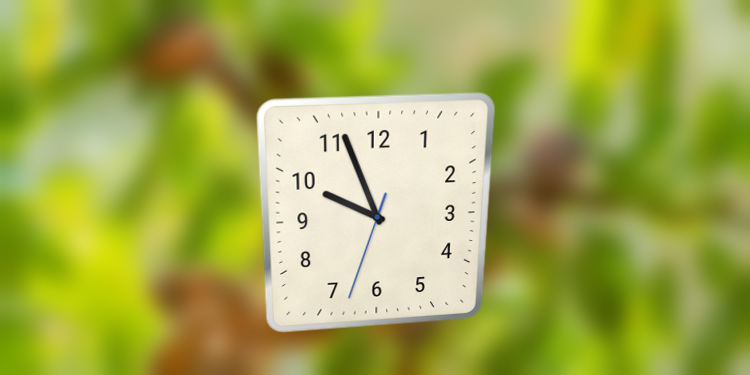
9:56:33
